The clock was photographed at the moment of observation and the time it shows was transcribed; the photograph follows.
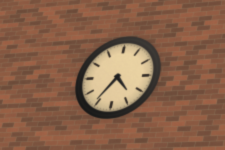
4:36
